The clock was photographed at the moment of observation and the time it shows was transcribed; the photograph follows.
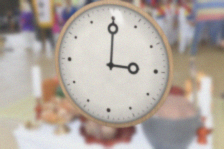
3:00
